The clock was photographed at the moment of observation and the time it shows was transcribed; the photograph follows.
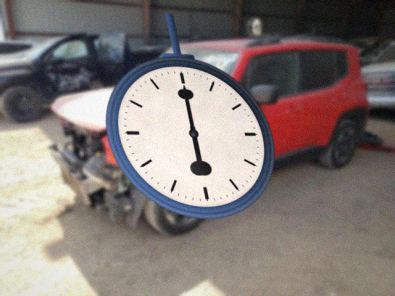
6:00
